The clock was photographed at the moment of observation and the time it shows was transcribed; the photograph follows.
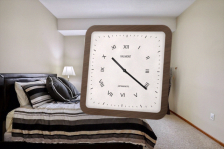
10:21
